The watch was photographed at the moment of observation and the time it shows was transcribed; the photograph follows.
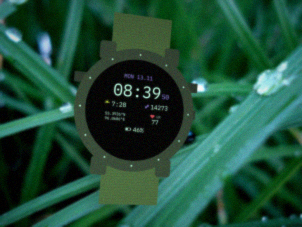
8:39
